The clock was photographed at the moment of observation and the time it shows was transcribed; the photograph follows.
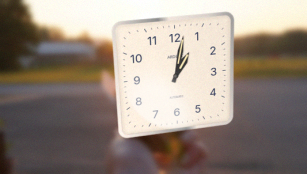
1:02
